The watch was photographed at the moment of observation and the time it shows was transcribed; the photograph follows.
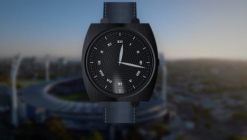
12:17
